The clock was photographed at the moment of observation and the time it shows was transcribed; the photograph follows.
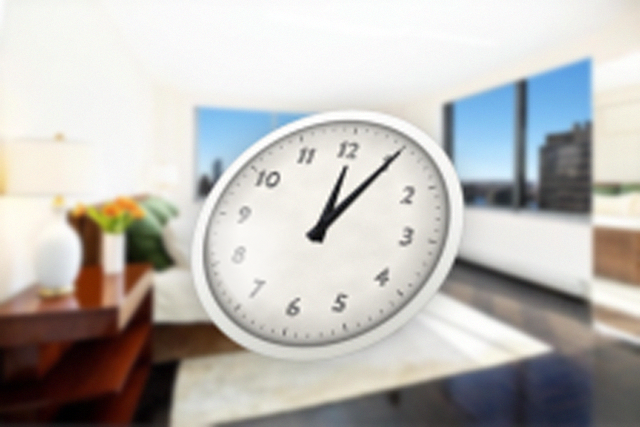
12:05
